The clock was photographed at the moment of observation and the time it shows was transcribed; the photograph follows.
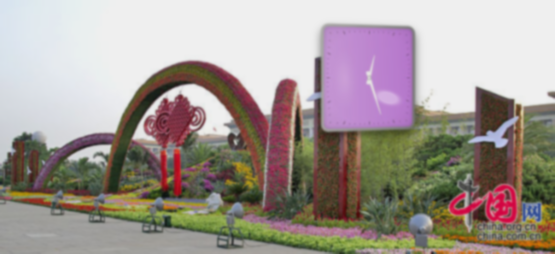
12:27
